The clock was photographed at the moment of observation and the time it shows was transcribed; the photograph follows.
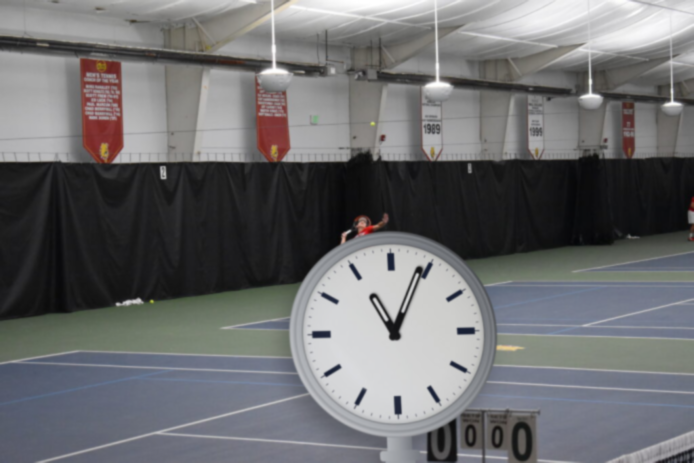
11:04
